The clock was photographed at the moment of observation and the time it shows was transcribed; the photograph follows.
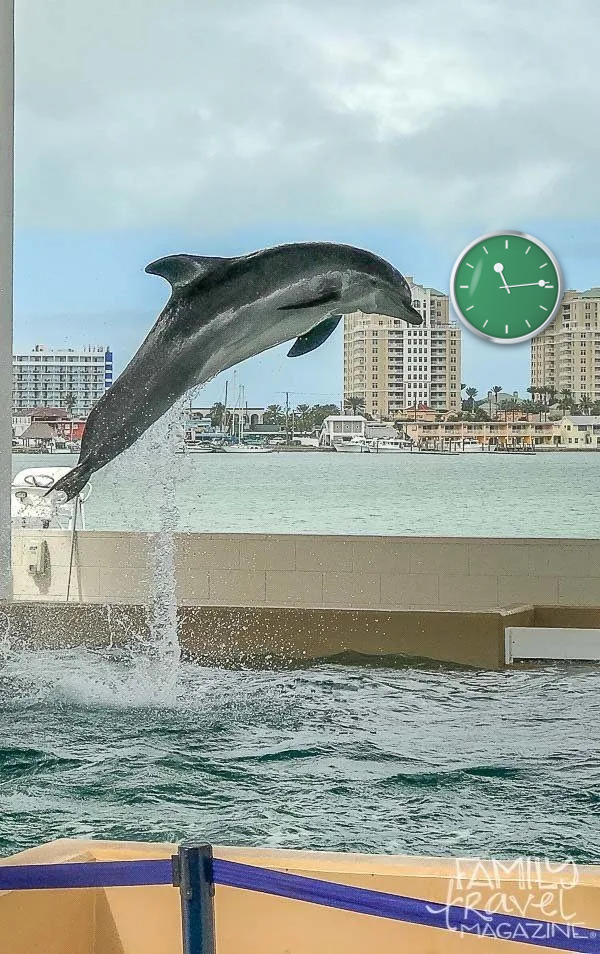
11:14
